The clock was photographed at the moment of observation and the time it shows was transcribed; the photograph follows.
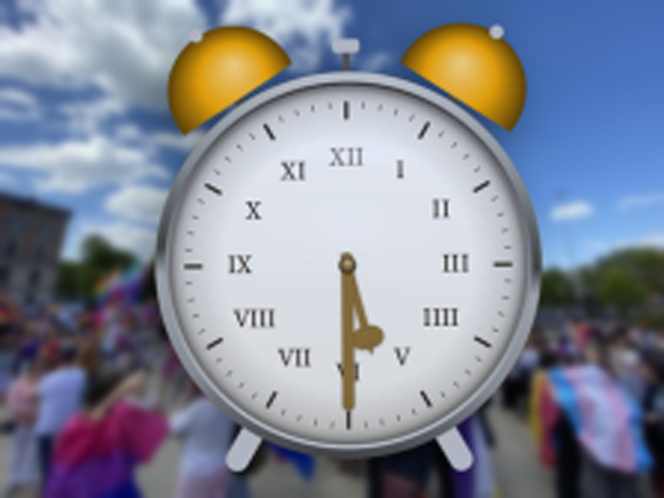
5:30
